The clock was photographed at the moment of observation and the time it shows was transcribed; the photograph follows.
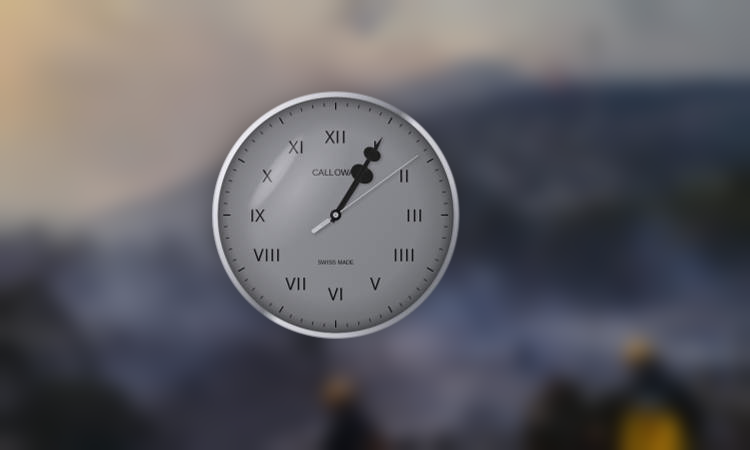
1:05:09
